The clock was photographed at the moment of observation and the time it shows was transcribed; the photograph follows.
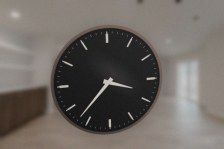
3:37
